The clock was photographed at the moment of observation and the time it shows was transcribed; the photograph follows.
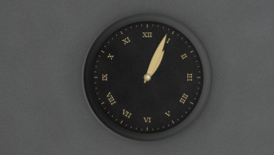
1:04
